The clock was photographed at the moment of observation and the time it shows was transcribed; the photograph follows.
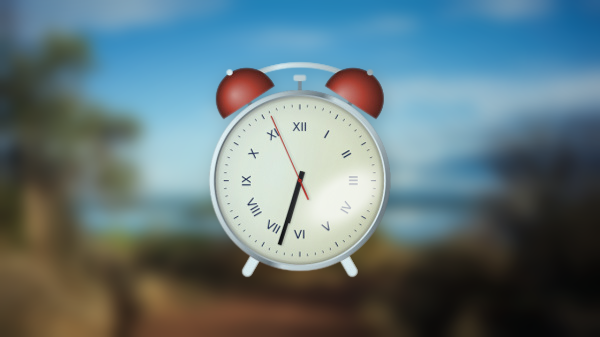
6:32:56
